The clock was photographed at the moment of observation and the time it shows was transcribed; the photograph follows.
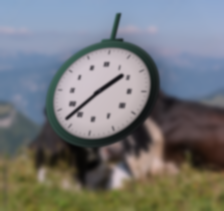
1:37
